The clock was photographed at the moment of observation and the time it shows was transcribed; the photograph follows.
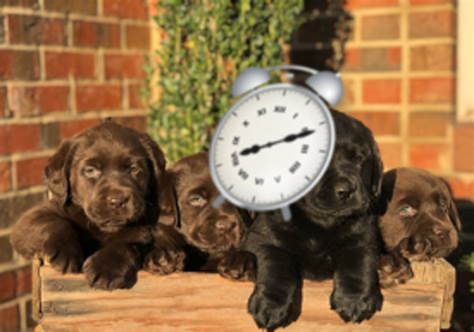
8:11
